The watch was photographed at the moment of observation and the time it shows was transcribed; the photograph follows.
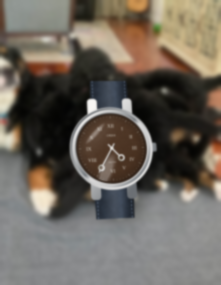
4:35
